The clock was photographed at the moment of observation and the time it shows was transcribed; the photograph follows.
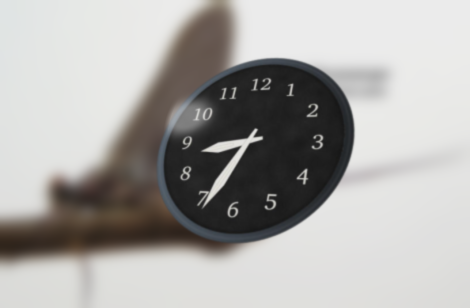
8:34
